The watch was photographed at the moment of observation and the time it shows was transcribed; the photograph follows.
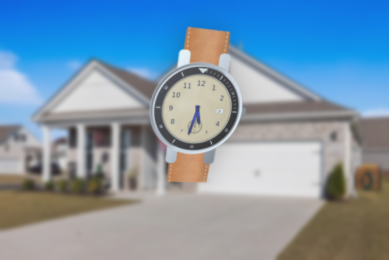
5:32
